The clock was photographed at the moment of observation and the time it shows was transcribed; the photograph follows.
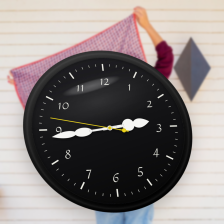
2:43:47
